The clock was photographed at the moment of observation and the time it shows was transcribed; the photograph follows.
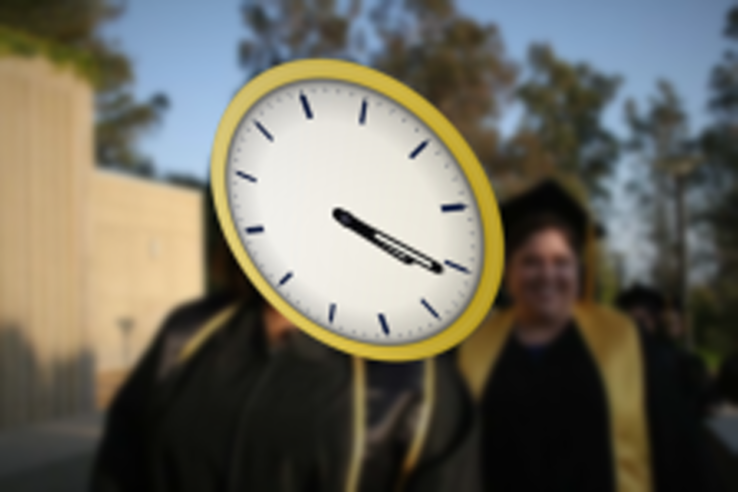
4:21
